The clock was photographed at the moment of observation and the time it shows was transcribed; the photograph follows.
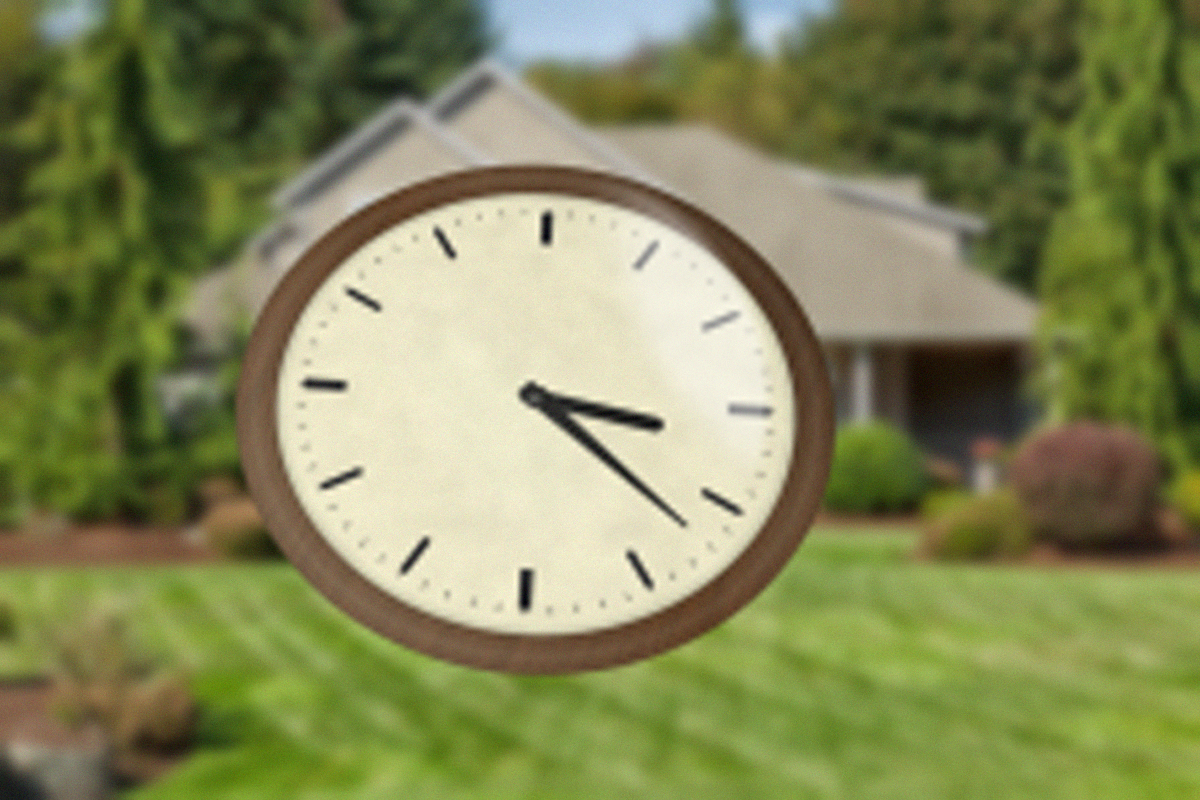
3:22
